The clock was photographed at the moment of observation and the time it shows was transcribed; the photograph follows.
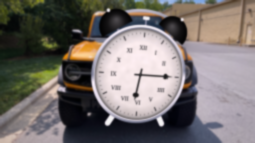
6:15
